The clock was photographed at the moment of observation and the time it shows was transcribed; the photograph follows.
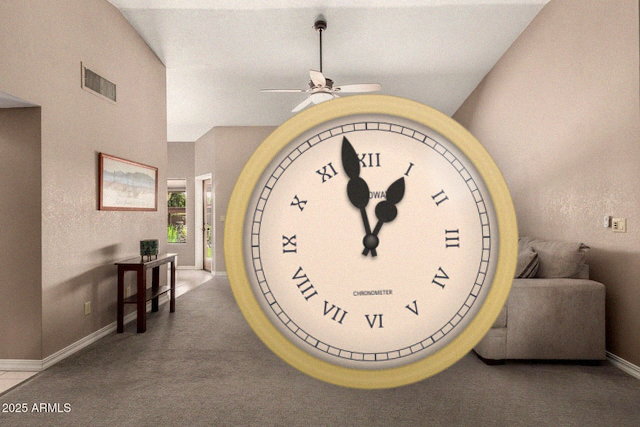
12:58
